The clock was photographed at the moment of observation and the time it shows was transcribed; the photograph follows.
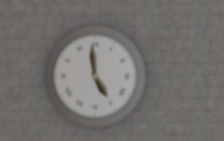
4:59
